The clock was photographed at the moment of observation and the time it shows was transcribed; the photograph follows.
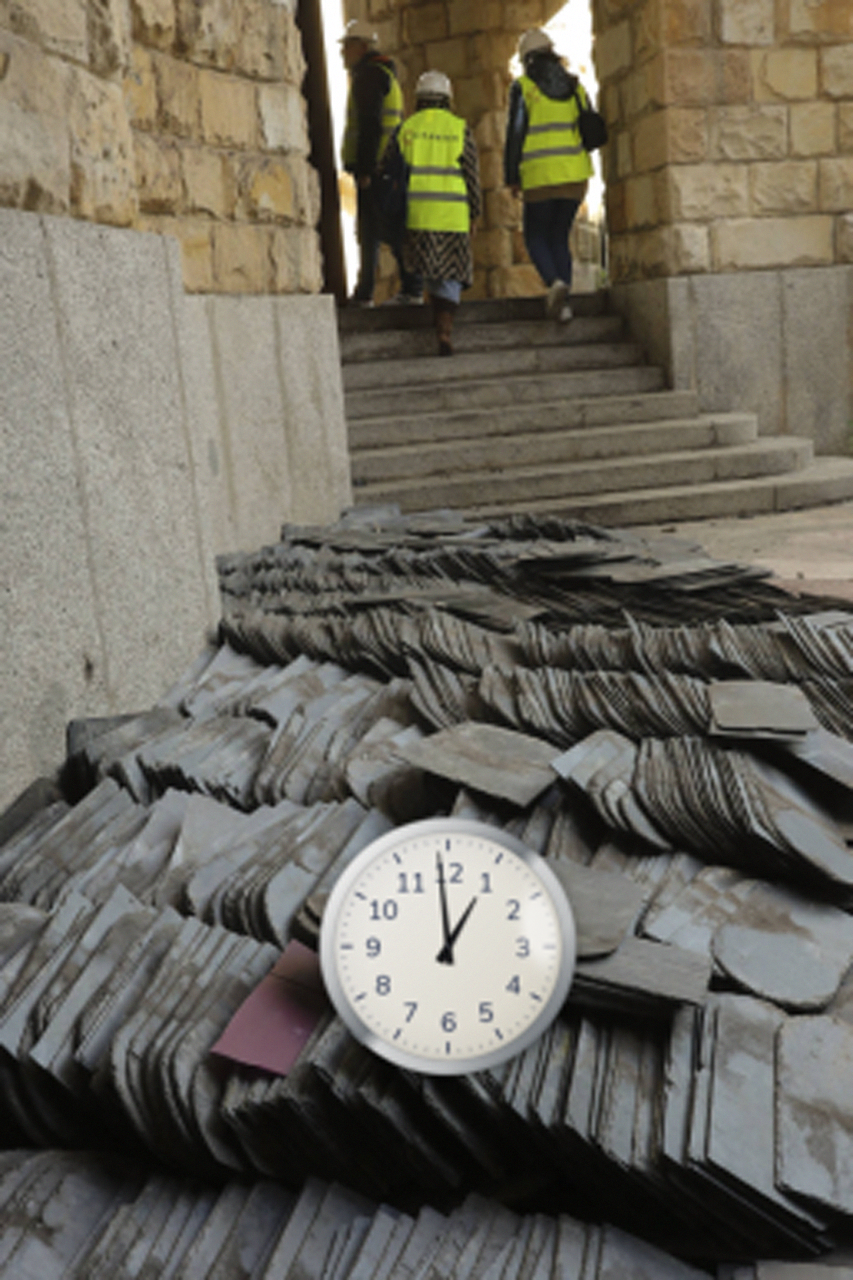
12:59
